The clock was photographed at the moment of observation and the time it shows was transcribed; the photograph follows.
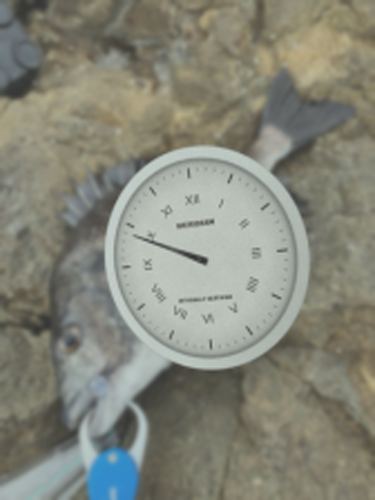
9:49
